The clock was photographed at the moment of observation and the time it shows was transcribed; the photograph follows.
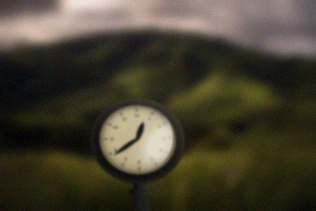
12:39
